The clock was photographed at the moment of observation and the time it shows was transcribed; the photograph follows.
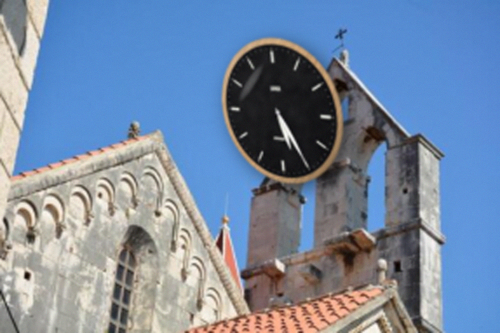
5:25
